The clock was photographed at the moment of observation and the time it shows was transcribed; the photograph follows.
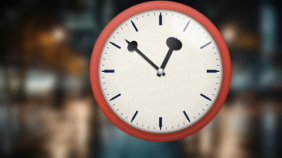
12:52
